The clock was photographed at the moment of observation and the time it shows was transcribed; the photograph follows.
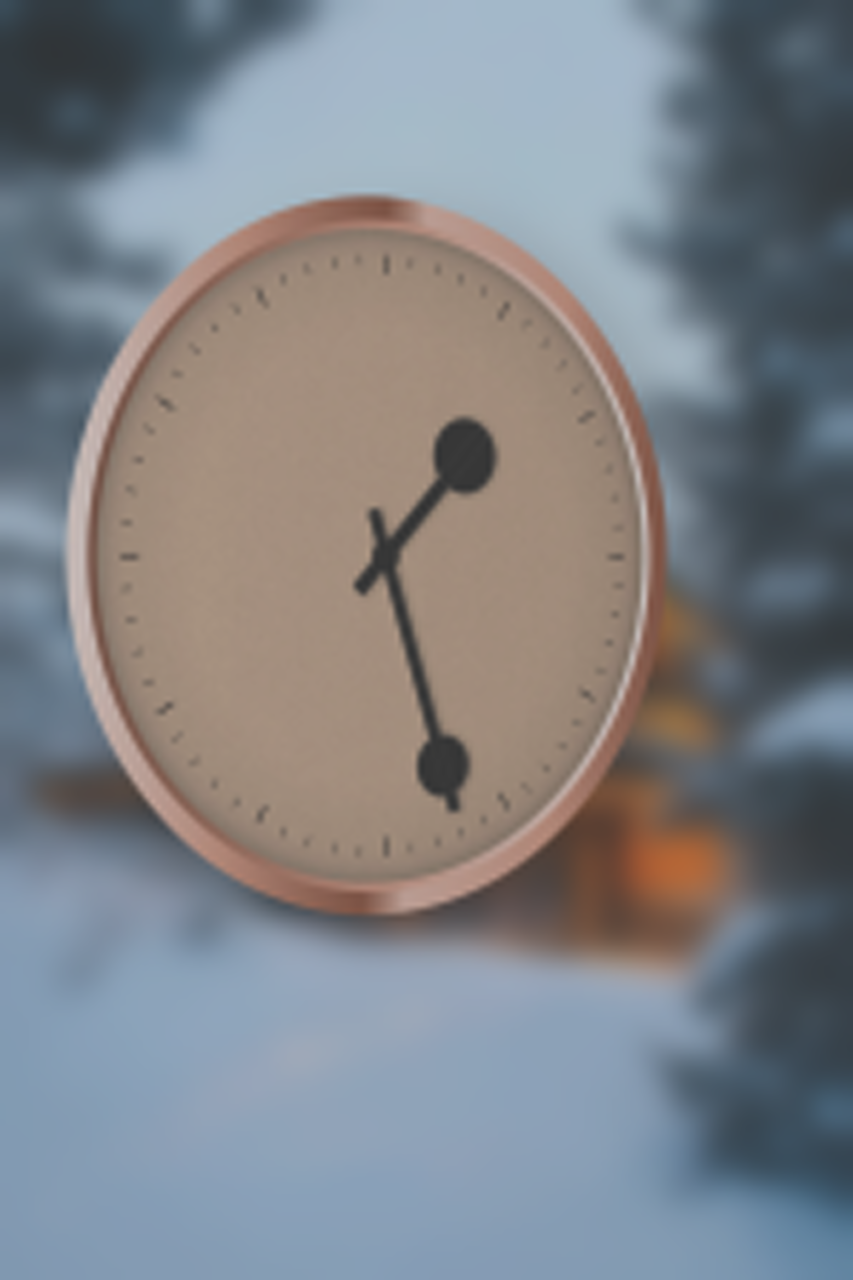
1:27
